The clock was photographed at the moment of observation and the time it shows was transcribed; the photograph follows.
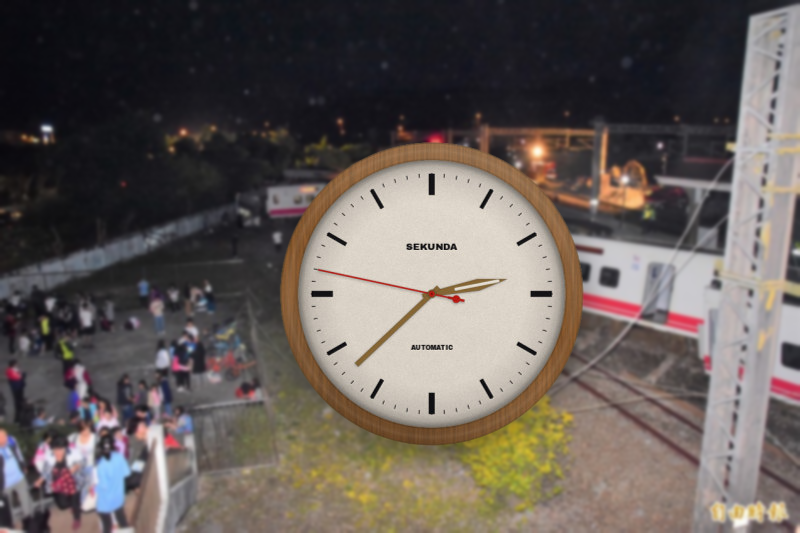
2:37:47
